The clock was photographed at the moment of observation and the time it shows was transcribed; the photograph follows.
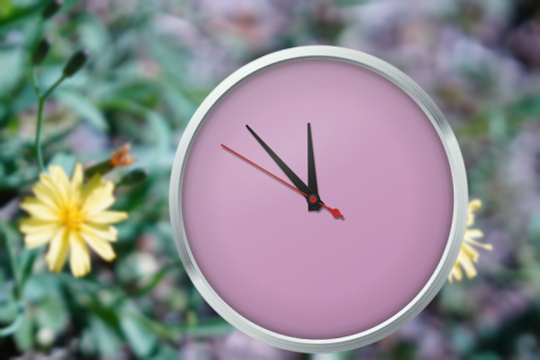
11:52:50
